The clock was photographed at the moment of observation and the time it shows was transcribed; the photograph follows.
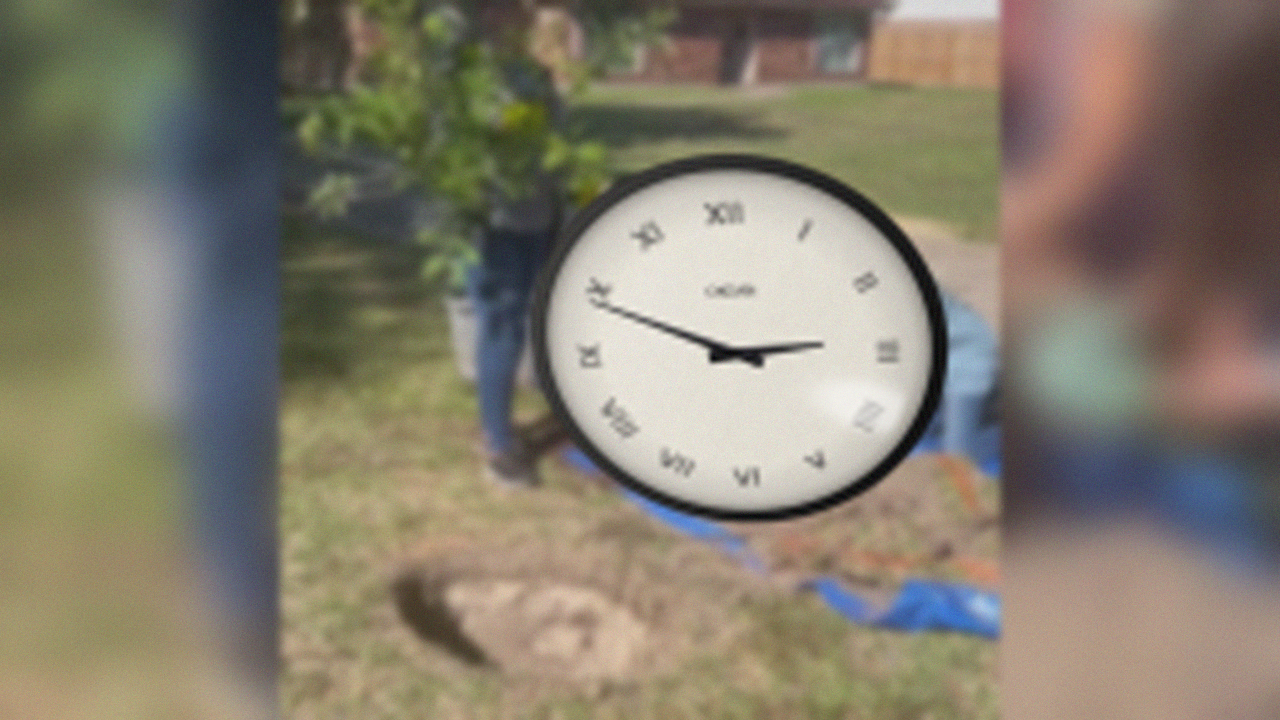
2:49
